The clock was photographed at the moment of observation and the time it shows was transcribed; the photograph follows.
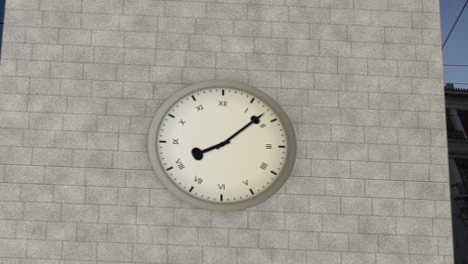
8:08
